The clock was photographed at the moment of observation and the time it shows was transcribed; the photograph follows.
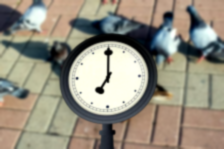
7:00
